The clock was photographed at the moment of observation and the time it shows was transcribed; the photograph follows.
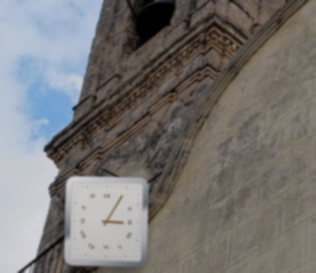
3:05
